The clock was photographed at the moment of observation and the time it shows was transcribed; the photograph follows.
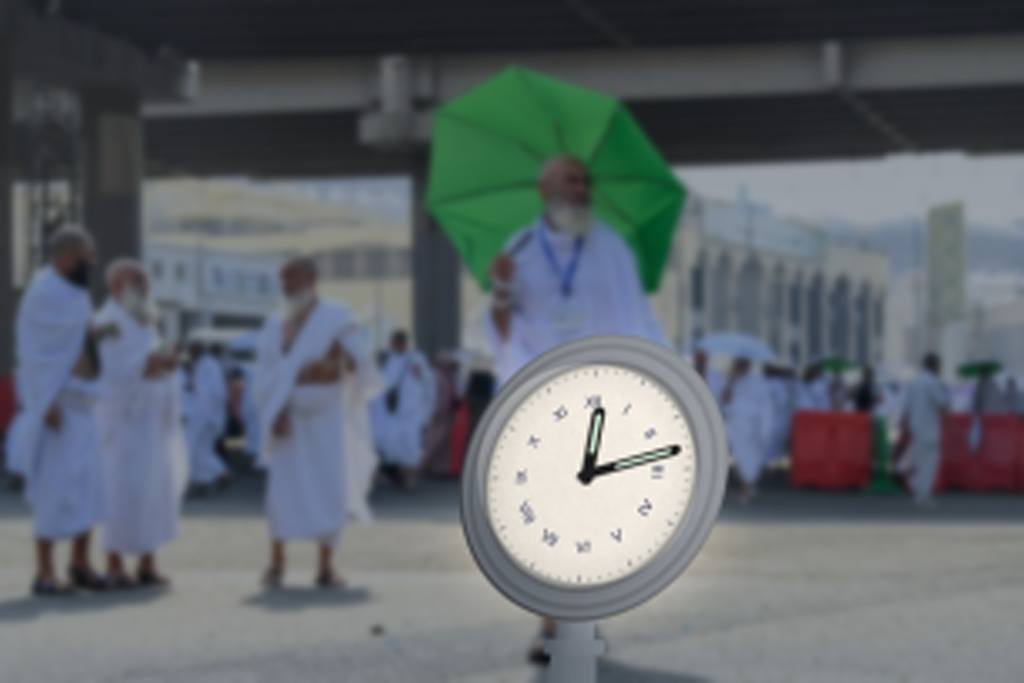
12:13
